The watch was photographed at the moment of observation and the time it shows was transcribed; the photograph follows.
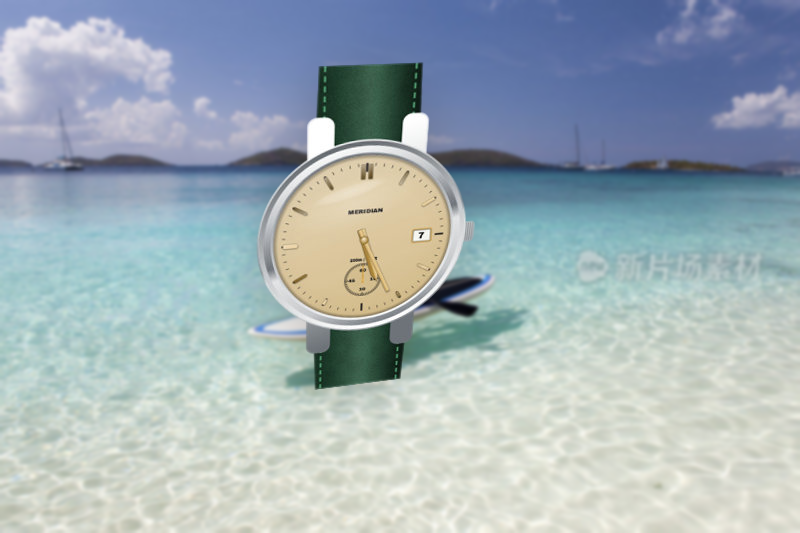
5:26
